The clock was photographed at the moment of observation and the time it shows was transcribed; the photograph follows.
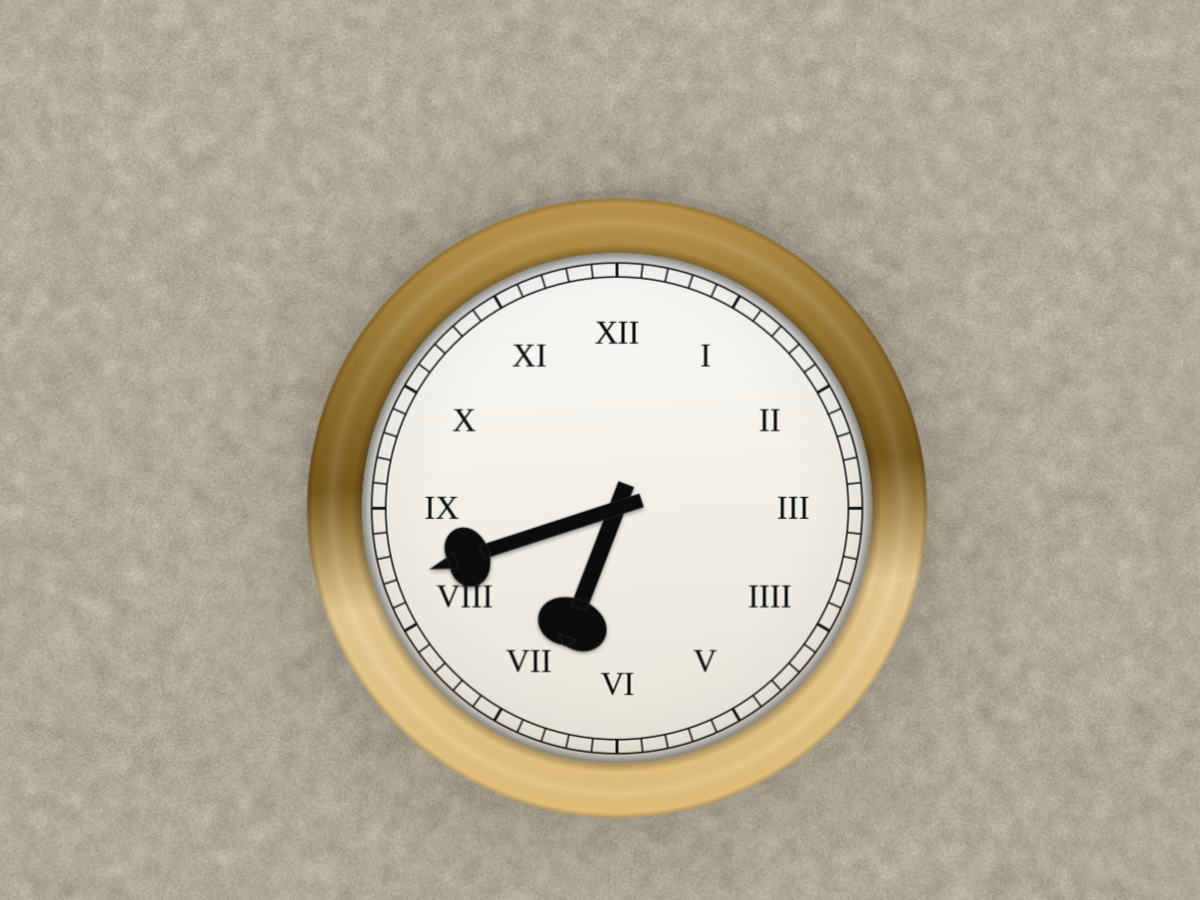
6:42
